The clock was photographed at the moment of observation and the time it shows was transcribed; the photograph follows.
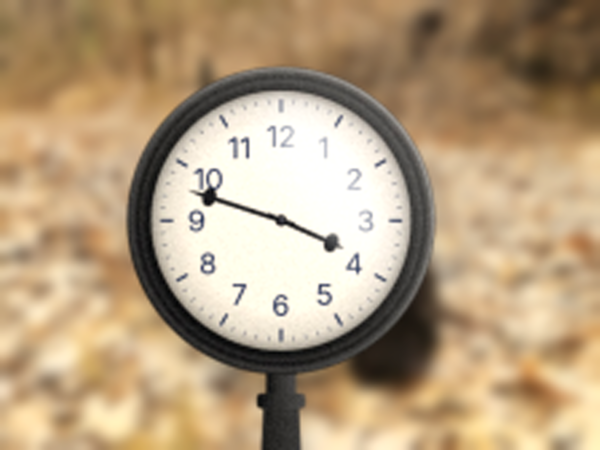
3:48
